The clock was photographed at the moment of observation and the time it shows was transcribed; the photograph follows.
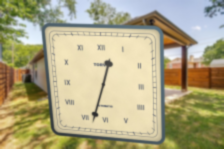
12:33
